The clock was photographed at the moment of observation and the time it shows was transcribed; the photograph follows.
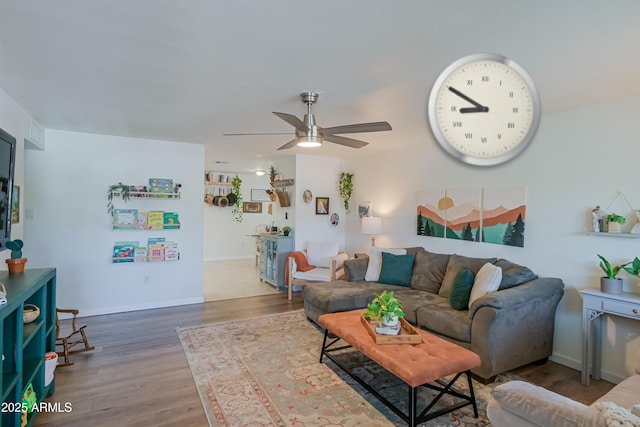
8:50
